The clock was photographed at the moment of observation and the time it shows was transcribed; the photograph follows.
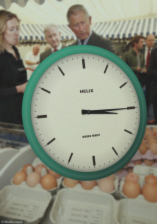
3:15
